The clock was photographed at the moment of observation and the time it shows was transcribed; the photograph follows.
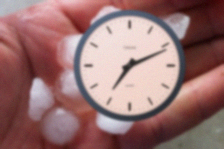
7:11
